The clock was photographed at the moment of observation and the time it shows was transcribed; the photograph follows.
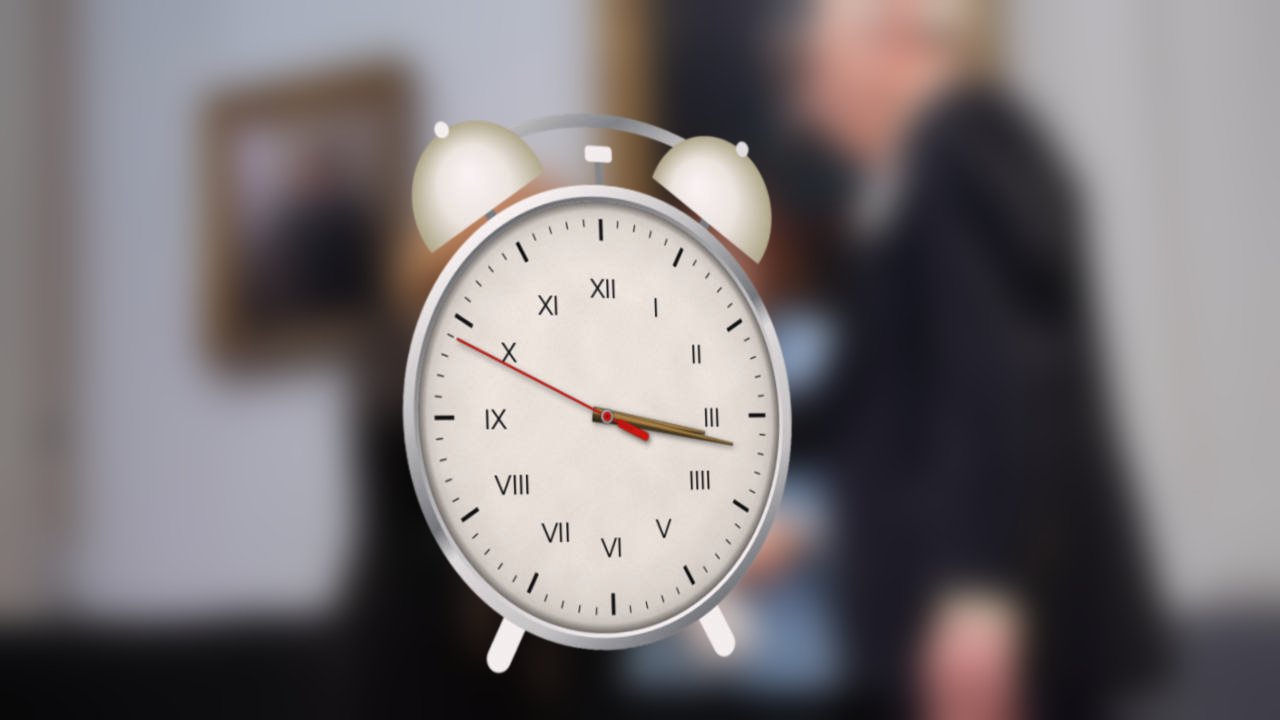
3:16:49
